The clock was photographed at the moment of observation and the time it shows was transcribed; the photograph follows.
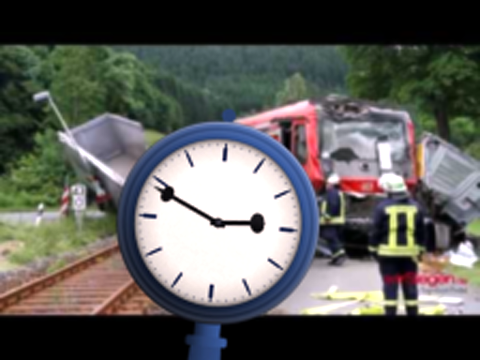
2:49
